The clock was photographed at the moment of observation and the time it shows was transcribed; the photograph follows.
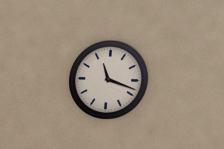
11:18
